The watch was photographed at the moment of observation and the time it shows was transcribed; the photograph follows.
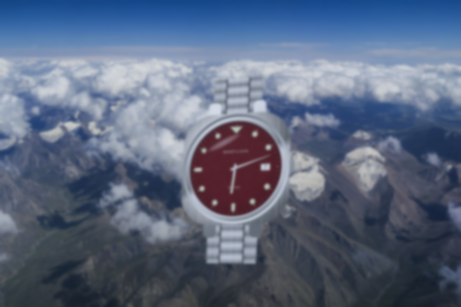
6:12
